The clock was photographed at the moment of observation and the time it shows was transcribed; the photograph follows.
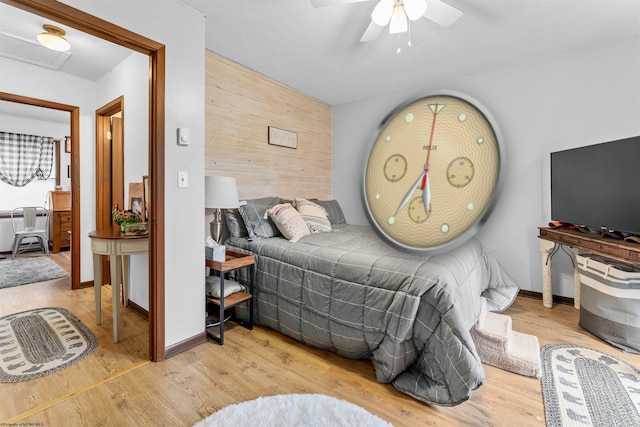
5:35
